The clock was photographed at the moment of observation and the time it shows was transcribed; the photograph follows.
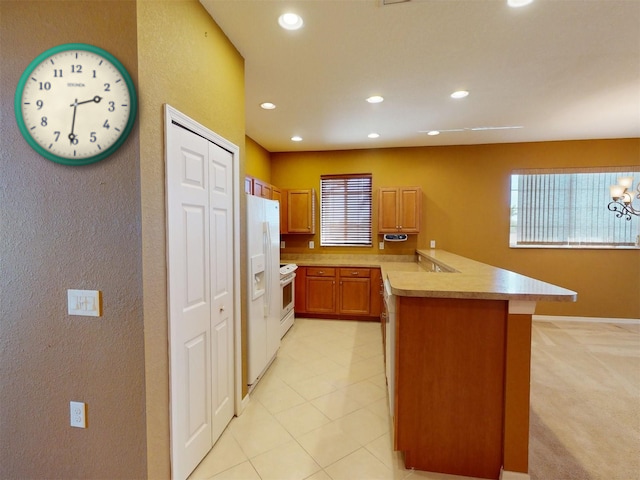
2:31
